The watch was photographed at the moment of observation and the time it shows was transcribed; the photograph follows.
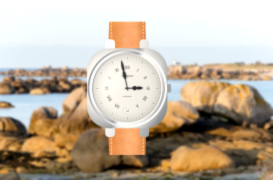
2:58
